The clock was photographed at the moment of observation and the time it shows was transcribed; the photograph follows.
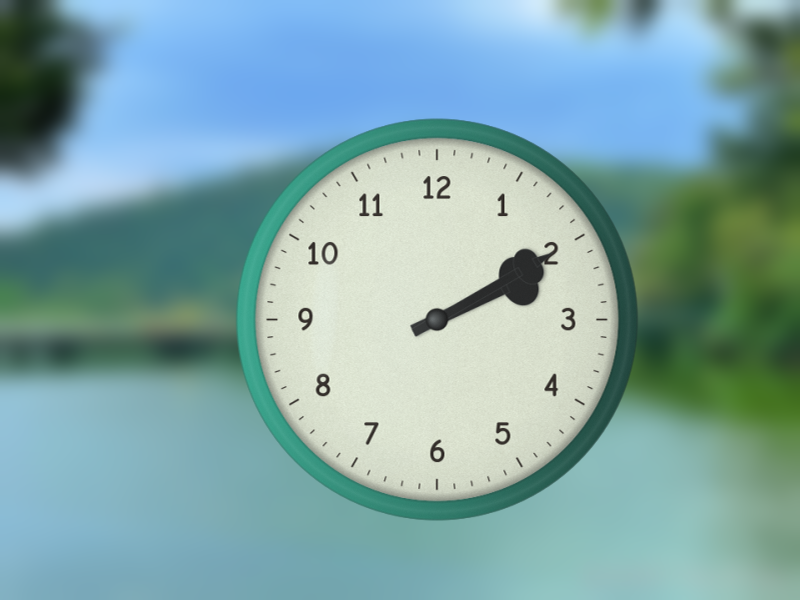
2:10
